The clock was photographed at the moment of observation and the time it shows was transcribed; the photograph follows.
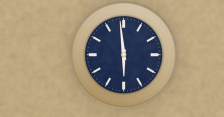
5:59
